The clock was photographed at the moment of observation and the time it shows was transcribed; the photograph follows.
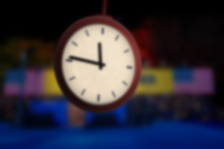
11:46
